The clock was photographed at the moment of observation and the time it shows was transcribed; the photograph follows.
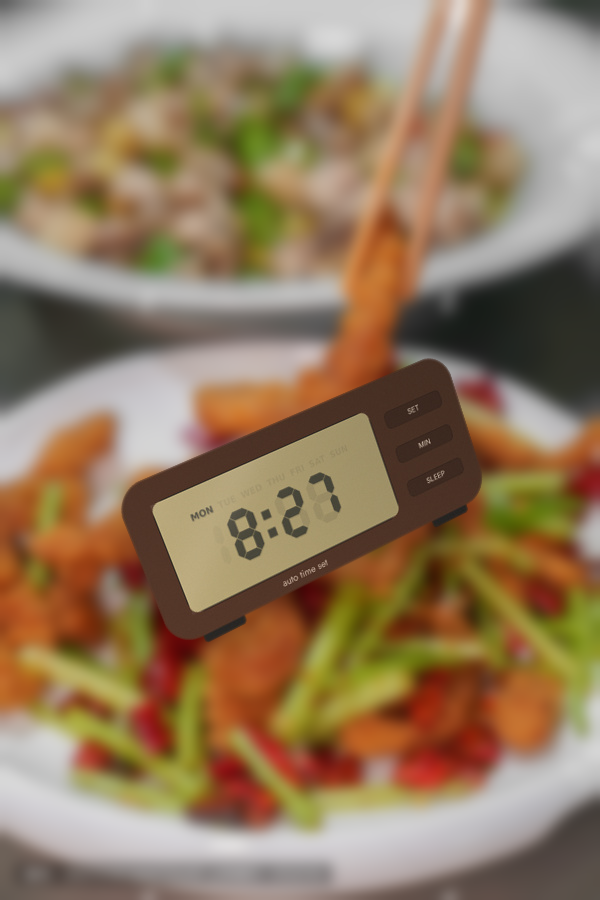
8:27
